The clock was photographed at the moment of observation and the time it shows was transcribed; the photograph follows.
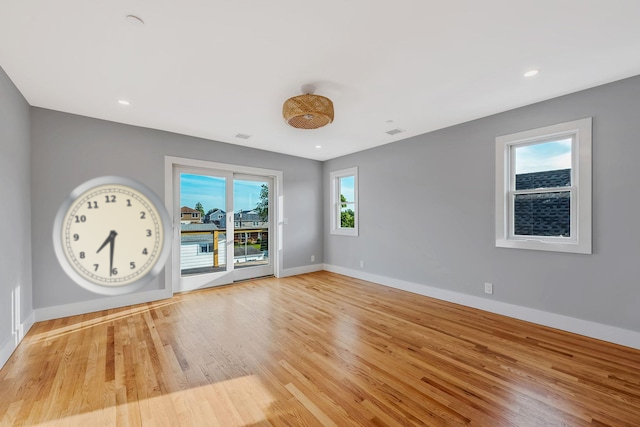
7:31
